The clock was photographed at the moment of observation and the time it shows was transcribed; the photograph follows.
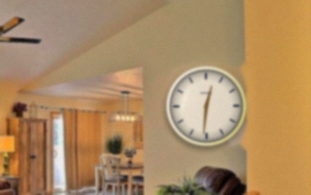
12:31
